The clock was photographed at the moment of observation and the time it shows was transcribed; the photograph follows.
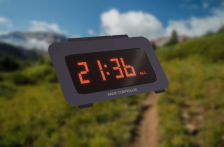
21:36
